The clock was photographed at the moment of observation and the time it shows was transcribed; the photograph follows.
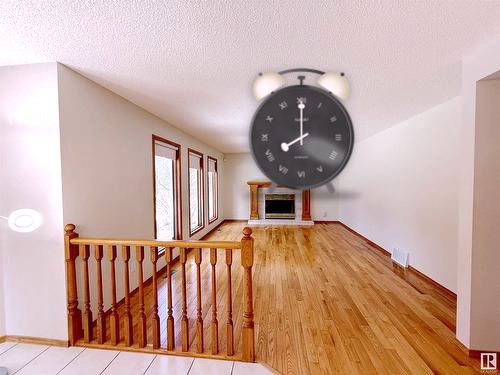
8:00
